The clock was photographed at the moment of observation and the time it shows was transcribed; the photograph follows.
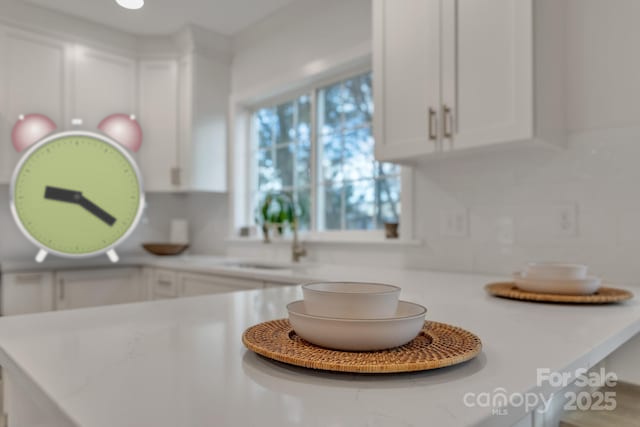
9:21
